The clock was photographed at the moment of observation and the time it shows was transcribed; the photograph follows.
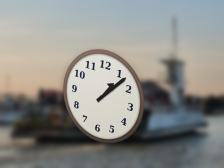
1:07
